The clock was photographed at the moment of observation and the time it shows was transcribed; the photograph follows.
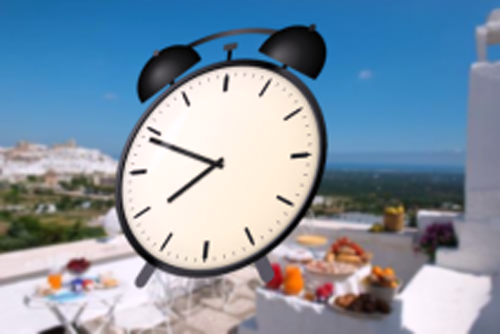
7:49
